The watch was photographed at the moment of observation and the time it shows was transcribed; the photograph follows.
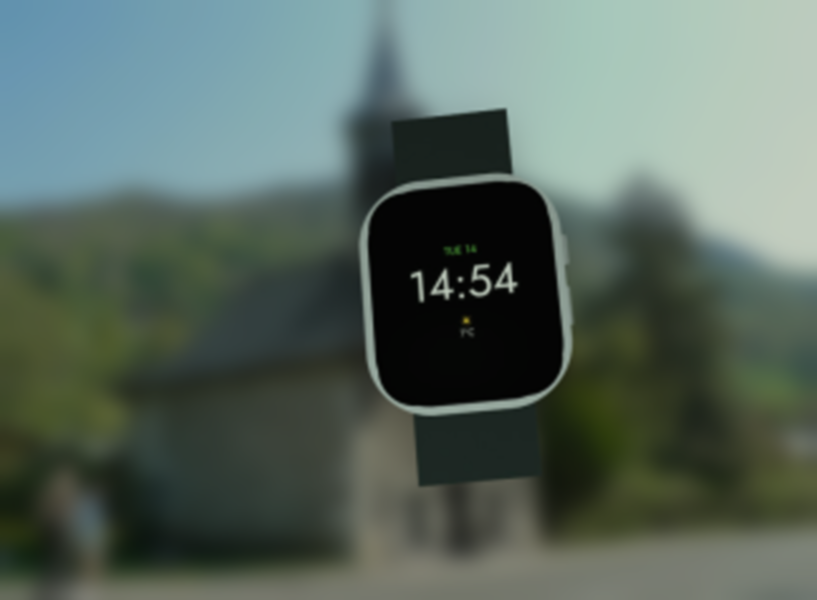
14:54
